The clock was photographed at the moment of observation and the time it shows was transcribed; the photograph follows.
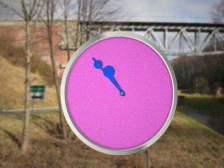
10:53
